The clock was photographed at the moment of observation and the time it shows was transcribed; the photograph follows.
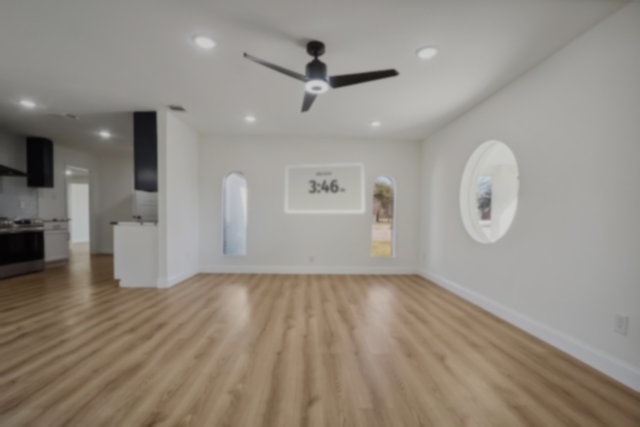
3:46
